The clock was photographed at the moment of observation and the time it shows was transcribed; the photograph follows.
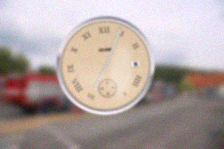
7:04
